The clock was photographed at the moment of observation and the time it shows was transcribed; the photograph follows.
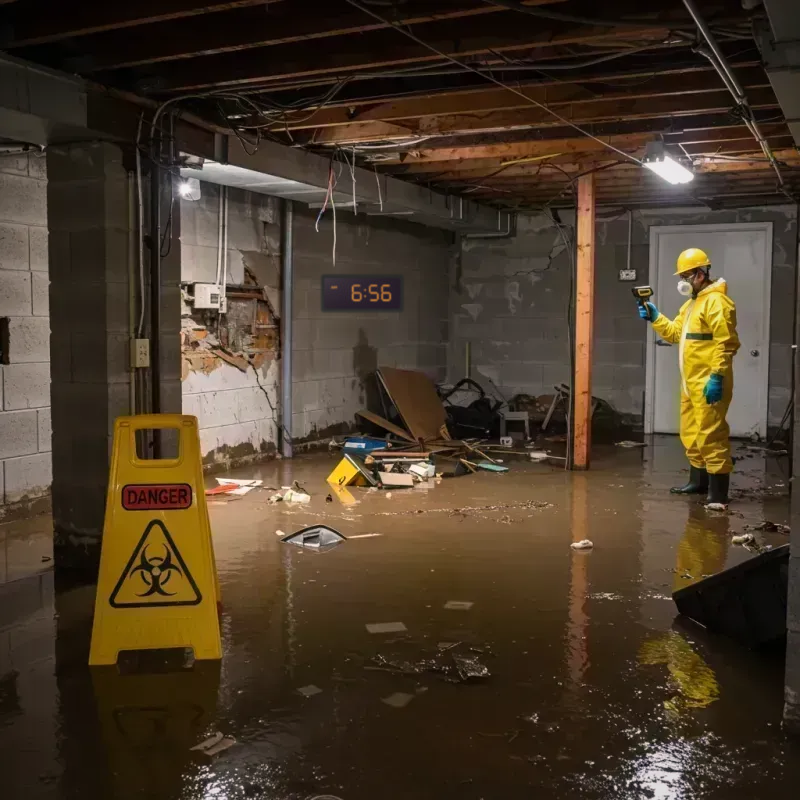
6:56
